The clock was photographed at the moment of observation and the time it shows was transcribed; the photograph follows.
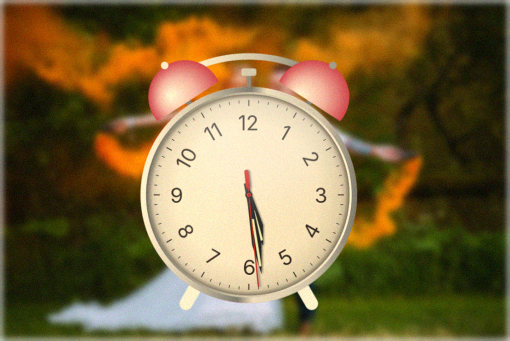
5:28:29
